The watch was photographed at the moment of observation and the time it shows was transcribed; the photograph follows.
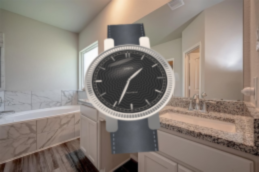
1:34
